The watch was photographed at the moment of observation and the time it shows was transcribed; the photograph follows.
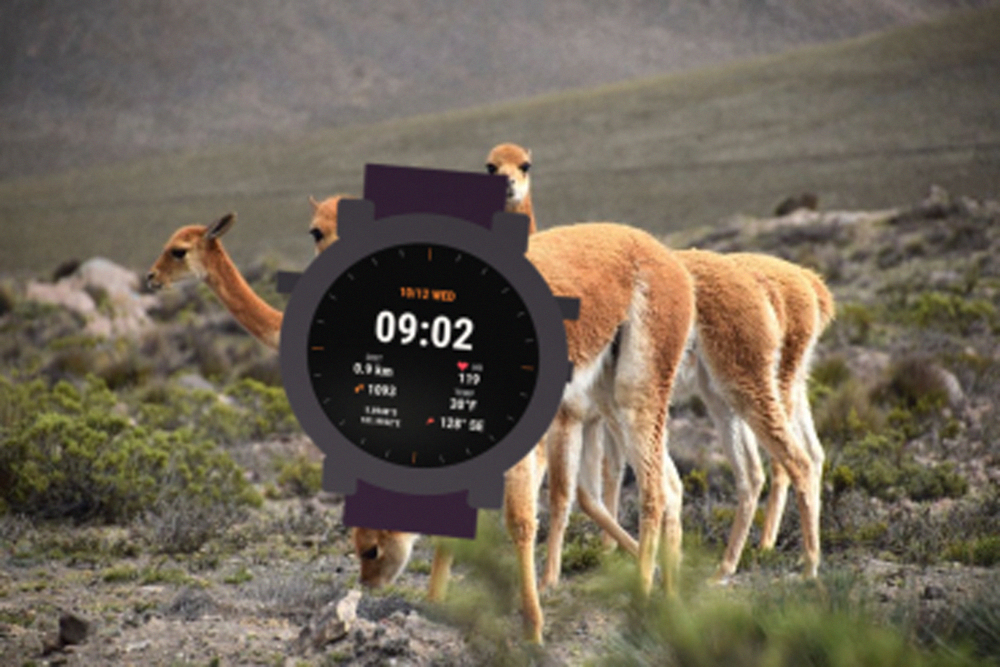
9:02
